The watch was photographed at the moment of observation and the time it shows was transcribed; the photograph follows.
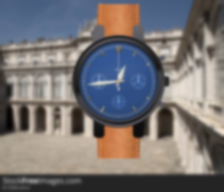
12:44
